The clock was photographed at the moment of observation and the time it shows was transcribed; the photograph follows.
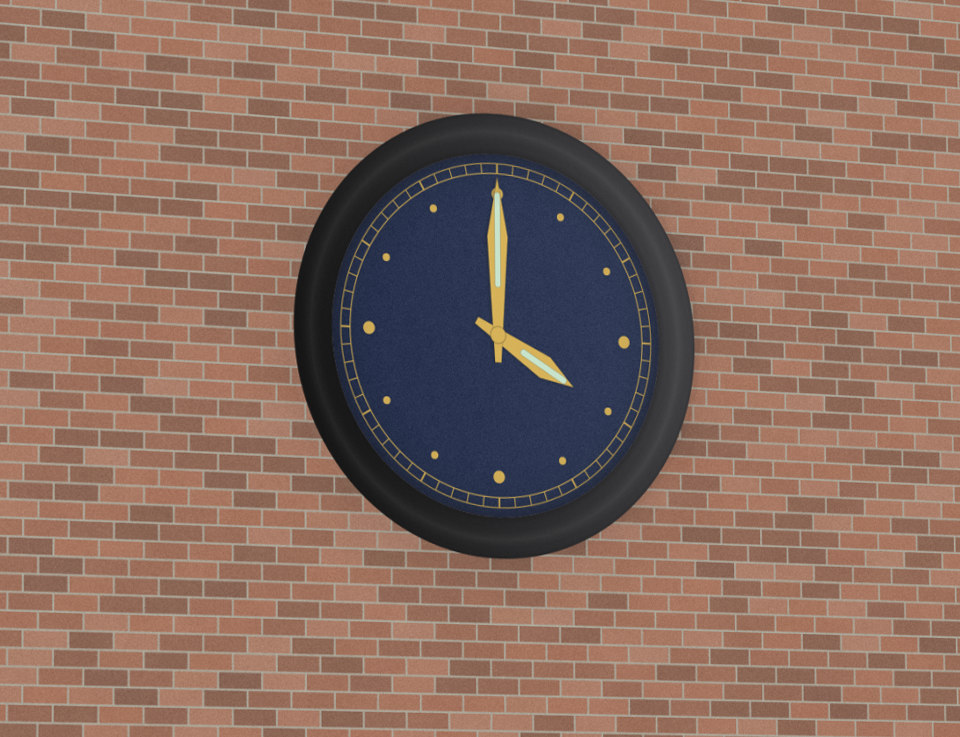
4:00
